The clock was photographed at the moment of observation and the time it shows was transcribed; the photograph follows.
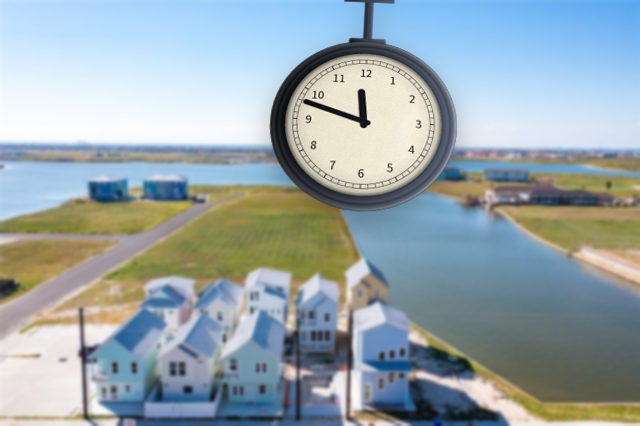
11:48
